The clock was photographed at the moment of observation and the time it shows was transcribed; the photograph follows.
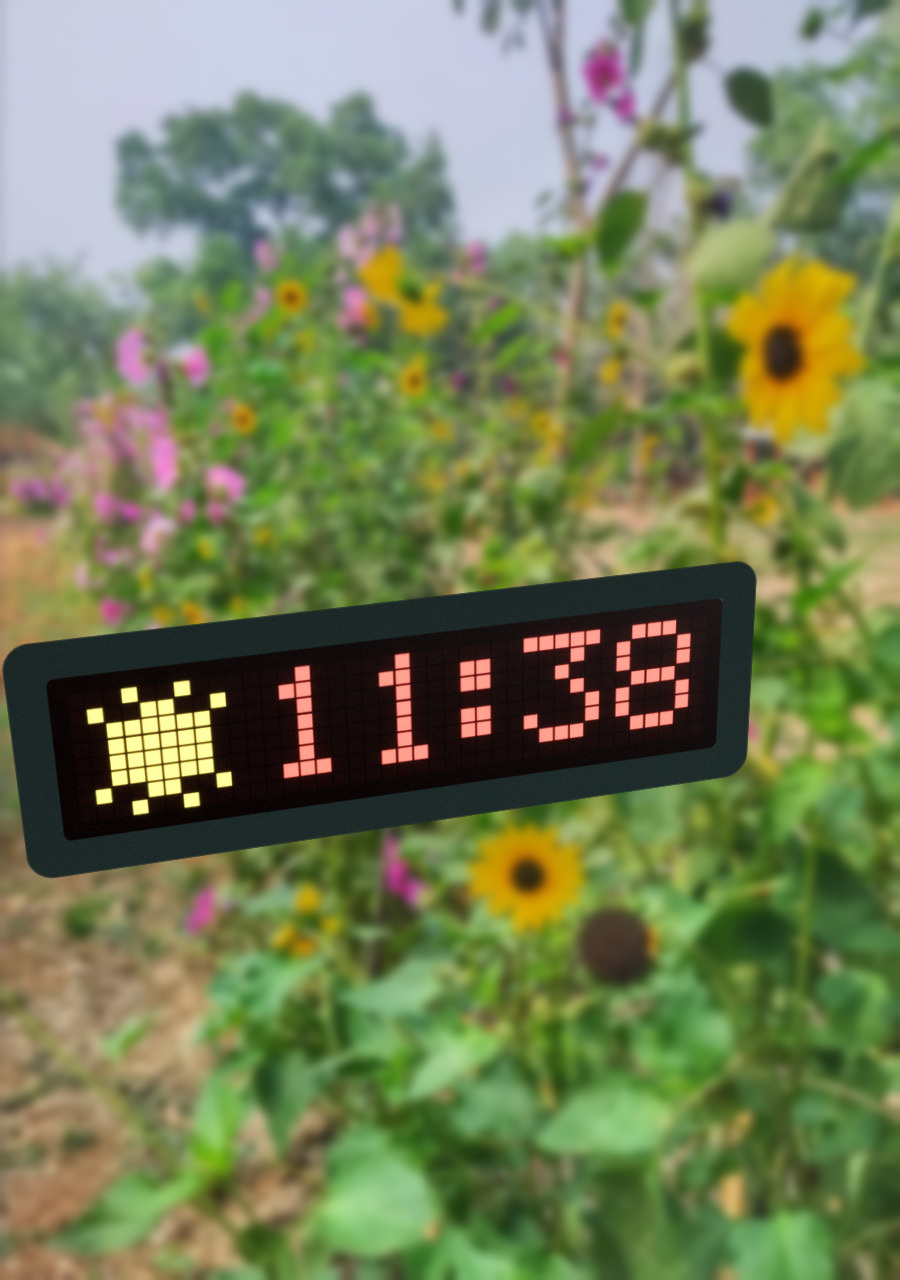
11:38
